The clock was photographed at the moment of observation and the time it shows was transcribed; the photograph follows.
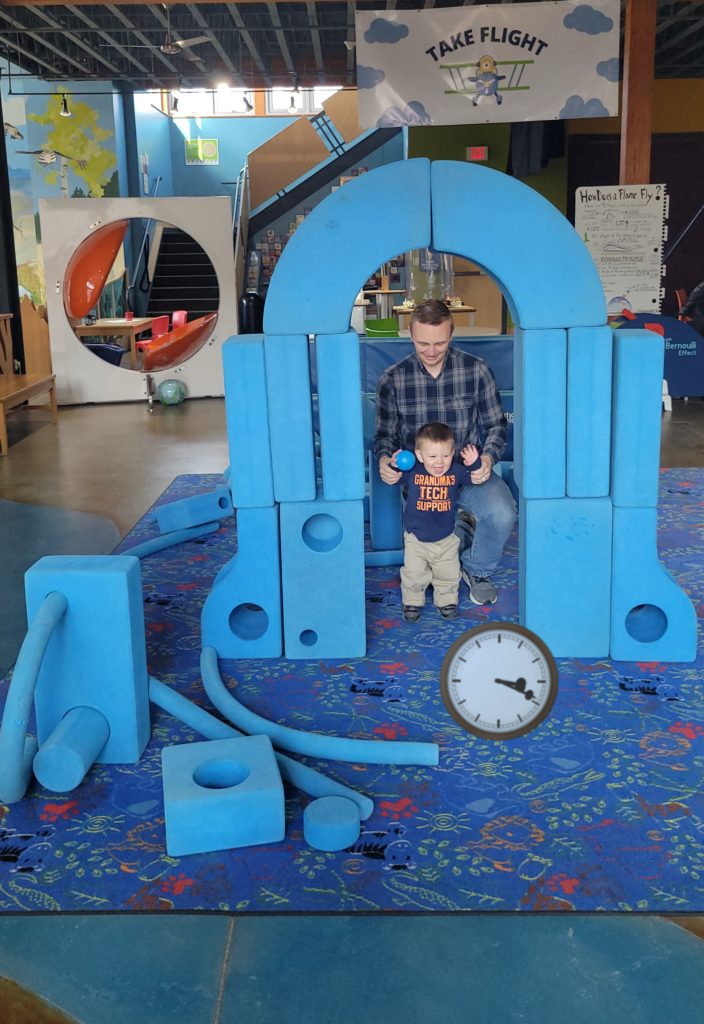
3:19
